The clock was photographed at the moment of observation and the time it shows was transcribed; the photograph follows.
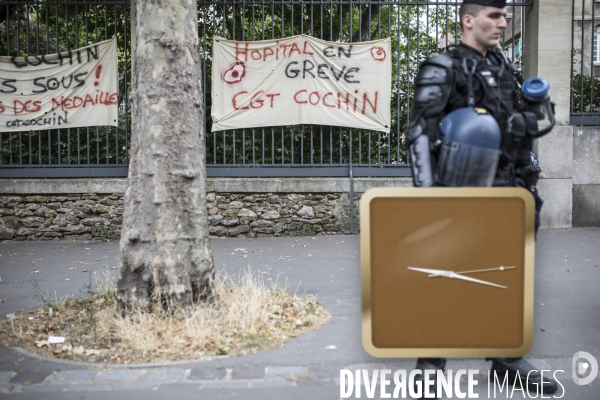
9:17:14
